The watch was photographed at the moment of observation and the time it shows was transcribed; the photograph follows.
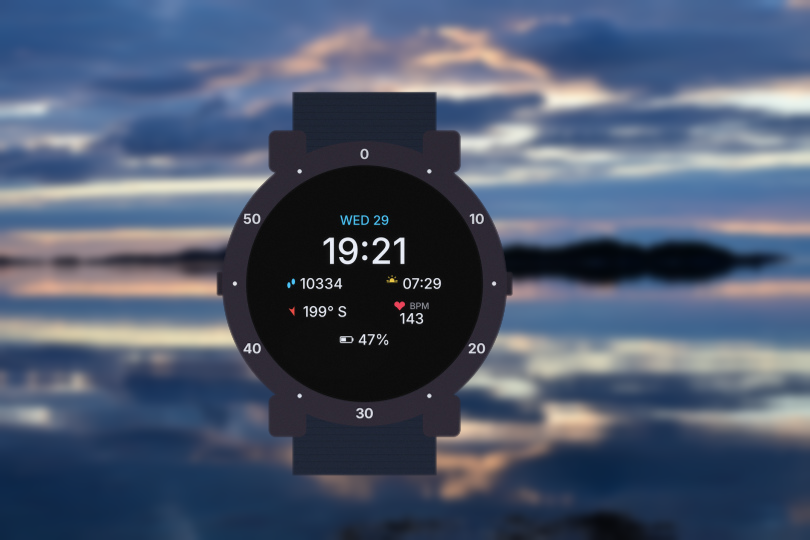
19:21
